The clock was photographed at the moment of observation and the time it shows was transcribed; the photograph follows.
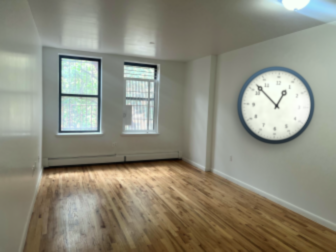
12:52
